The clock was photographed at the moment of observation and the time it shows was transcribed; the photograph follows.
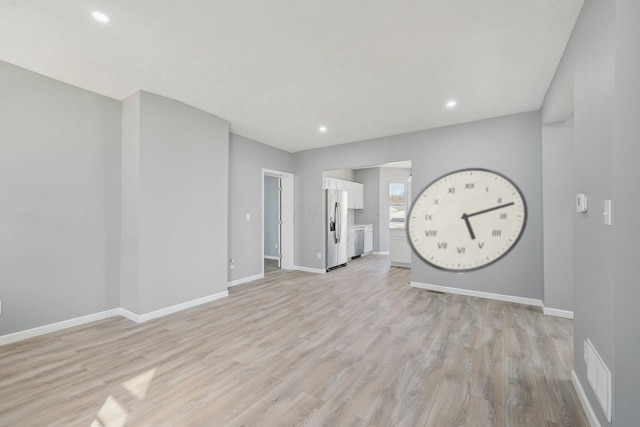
5:12
